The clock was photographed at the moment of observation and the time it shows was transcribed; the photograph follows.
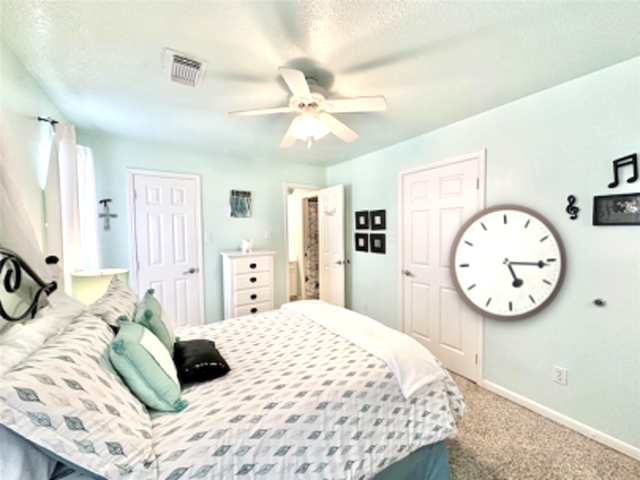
5:16
